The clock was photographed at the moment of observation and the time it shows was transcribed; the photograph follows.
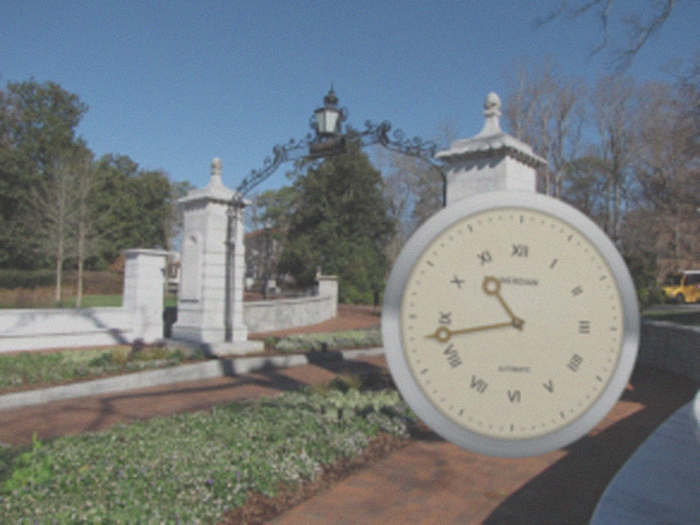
10:43
